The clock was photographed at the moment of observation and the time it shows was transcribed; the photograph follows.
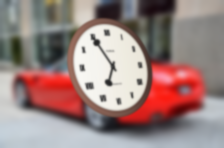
6:55
